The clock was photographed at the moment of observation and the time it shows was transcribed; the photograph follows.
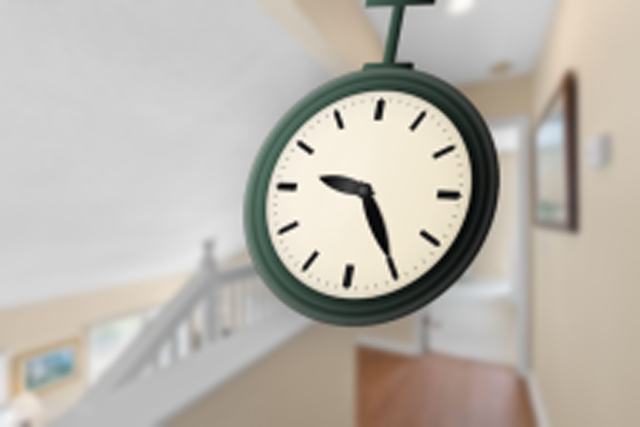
9:25
